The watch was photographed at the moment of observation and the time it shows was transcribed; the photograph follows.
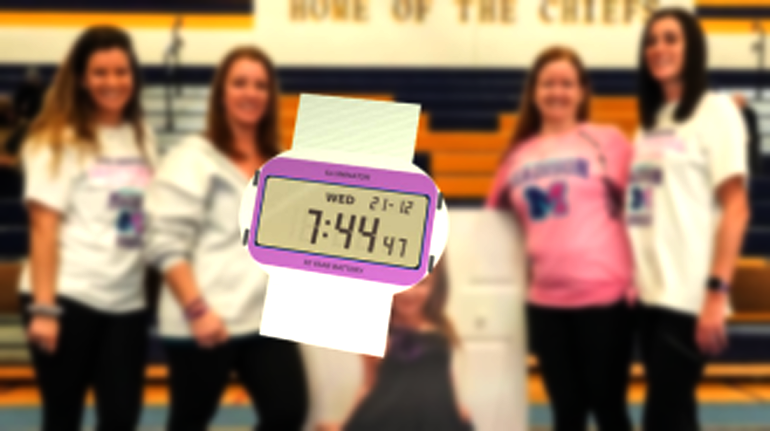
7:44:47
